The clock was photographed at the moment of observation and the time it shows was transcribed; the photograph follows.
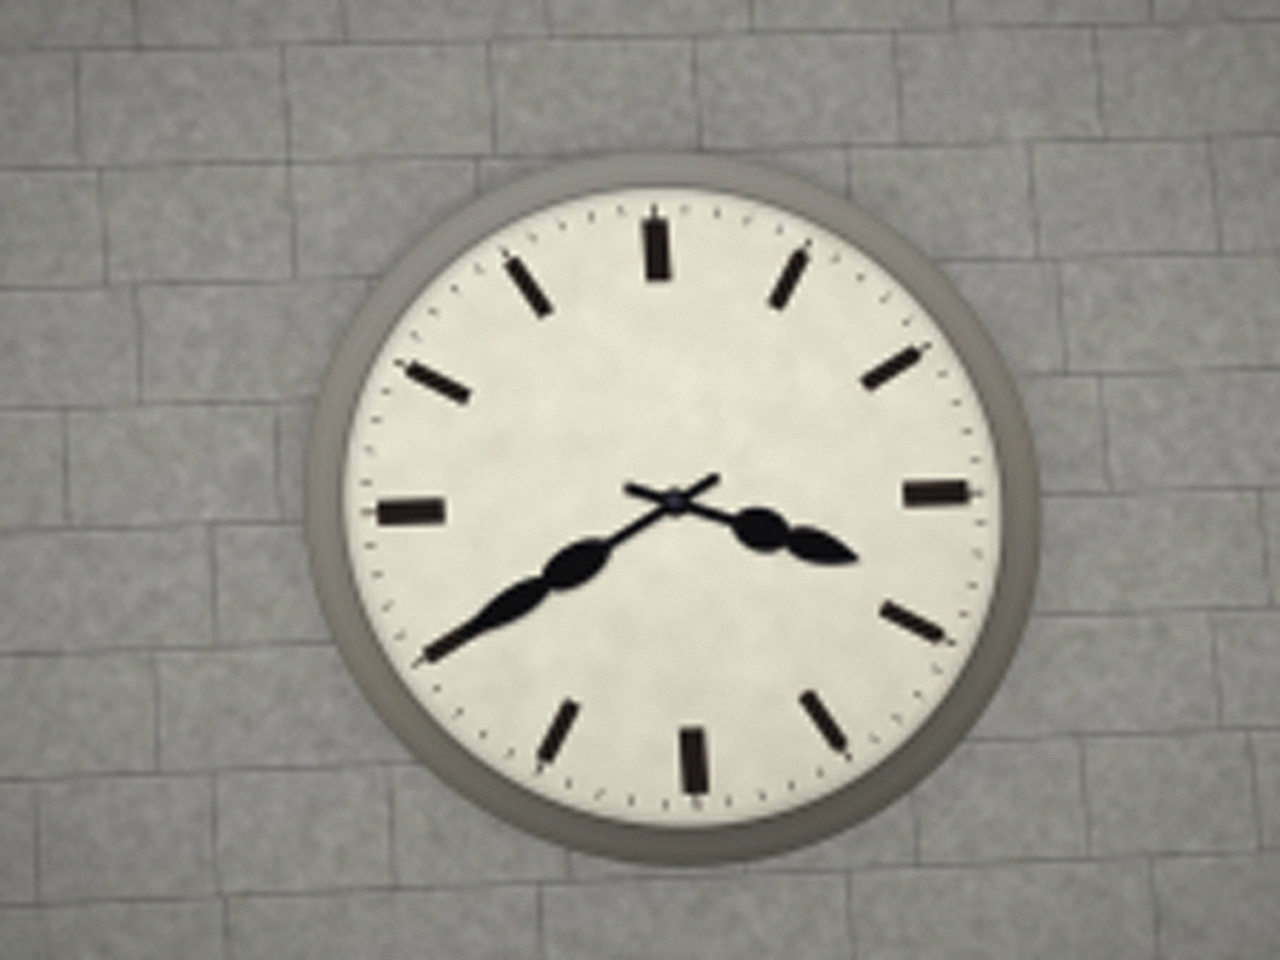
3:40
